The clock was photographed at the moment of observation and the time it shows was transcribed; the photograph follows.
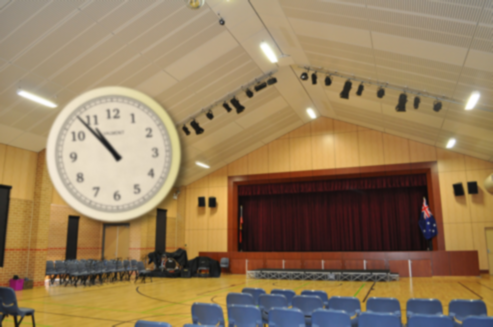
10:53
